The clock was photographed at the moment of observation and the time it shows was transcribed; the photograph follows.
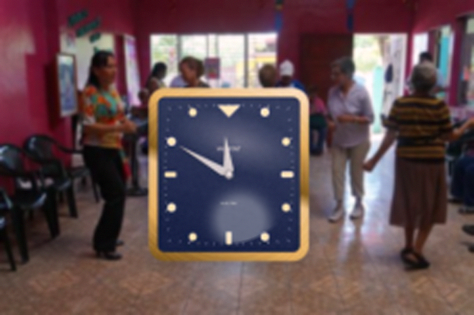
11:50
